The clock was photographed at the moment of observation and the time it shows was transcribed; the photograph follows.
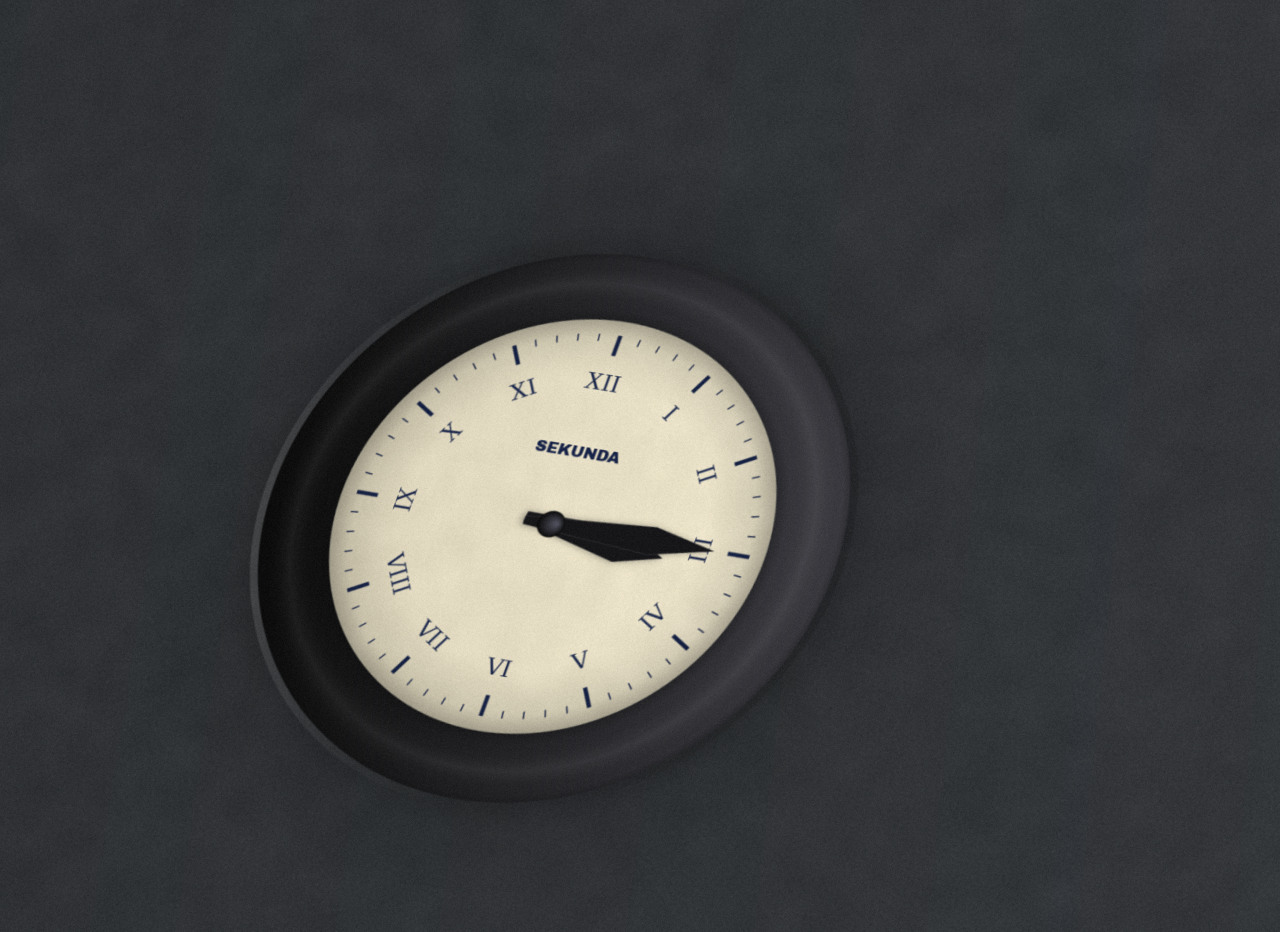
3:15
